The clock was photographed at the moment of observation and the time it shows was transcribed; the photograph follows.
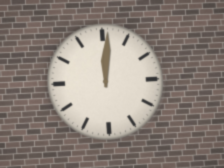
12:01
